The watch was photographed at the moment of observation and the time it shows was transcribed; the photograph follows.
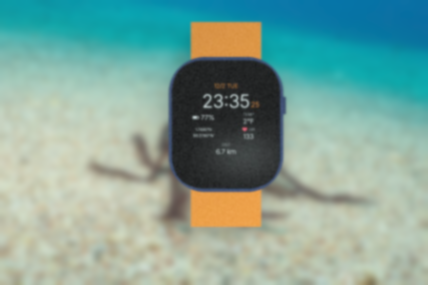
23:35
